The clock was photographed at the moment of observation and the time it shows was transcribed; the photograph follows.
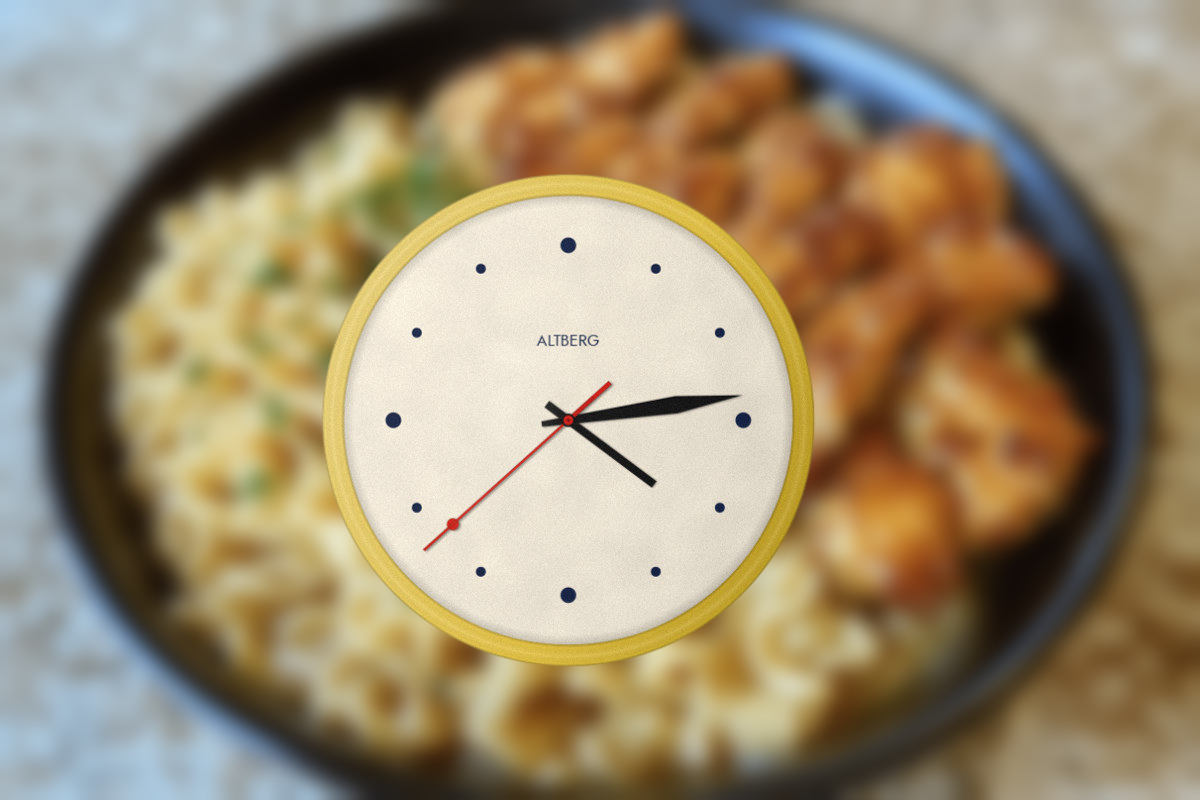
4:13:38
